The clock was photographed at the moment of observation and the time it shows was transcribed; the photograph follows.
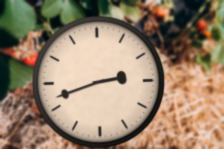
2:42
